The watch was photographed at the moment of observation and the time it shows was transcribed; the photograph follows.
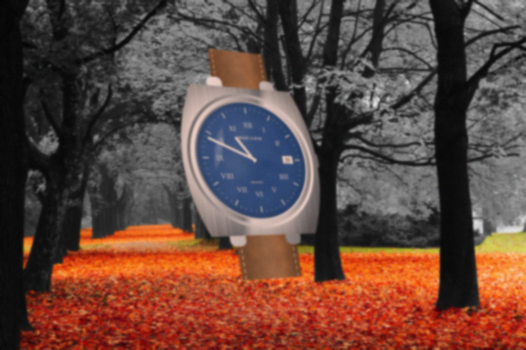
10:49
